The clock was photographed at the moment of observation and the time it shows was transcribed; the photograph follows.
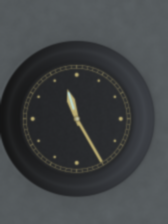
11:25
